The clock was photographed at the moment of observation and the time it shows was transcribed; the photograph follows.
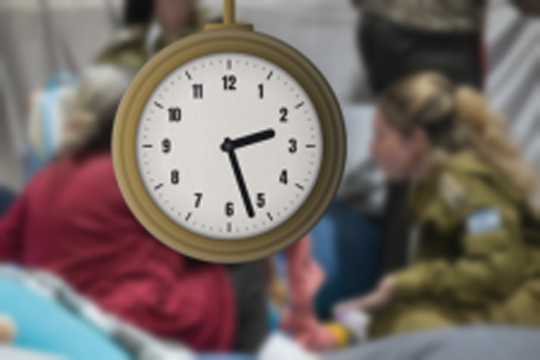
2:27
